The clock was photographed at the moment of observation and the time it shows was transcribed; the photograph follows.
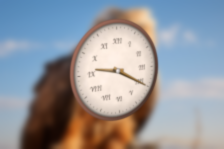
9:20
